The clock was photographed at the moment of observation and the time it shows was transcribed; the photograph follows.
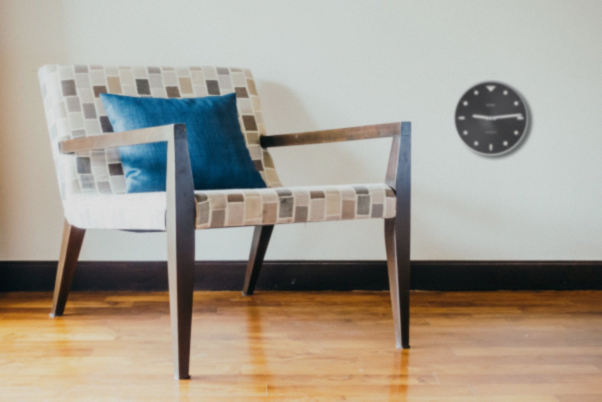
9:14
